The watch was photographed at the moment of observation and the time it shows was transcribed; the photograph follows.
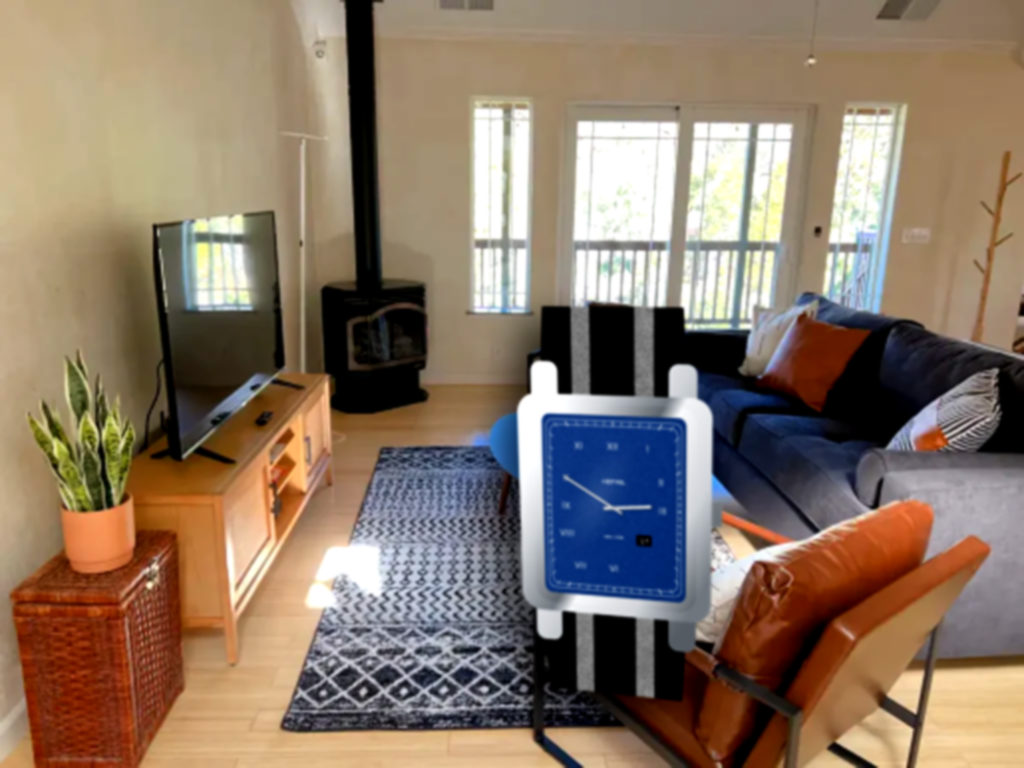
2:50
